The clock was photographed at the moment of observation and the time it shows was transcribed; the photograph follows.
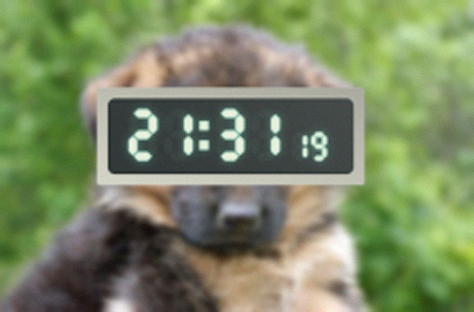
21:31:19
